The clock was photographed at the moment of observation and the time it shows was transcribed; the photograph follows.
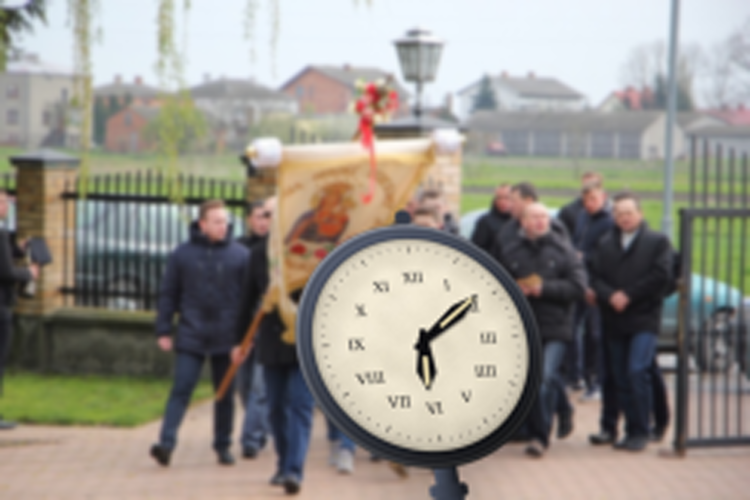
6:09
